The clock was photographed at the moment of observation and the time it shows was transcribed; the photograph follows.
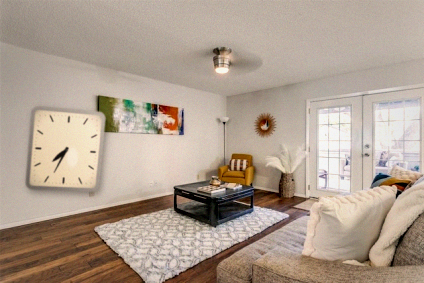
7:34
